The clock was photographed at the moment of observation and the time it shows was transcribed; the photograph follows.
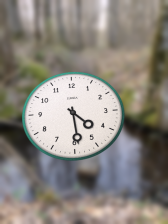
4:29
